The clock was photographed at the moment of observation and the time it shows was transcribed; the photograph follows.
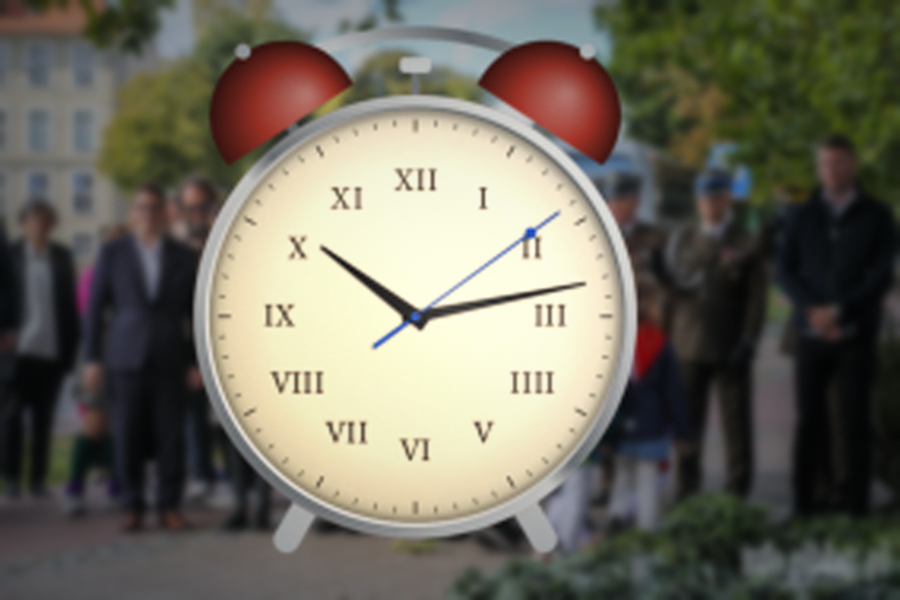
10:13:09
